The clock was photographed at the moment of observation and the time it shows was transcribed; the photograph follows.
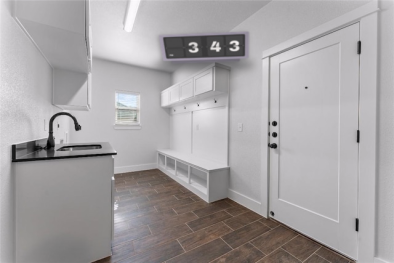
3:43
